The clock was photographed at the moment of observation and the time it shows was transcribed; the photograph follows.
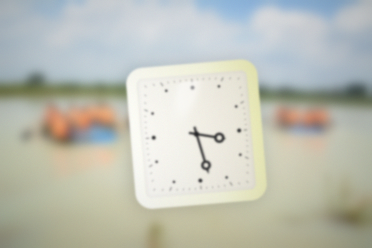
3:28
